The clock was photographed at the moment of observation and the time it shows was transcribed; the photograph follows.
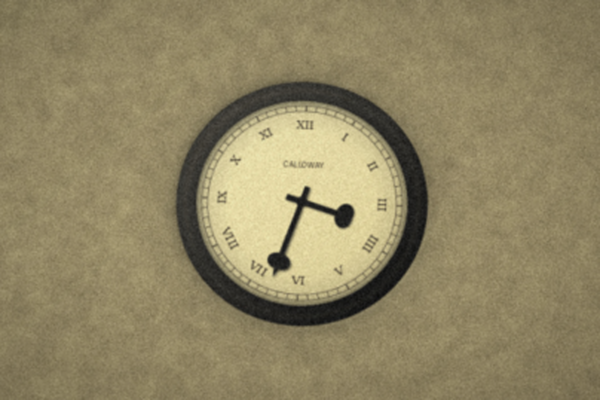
3:33
